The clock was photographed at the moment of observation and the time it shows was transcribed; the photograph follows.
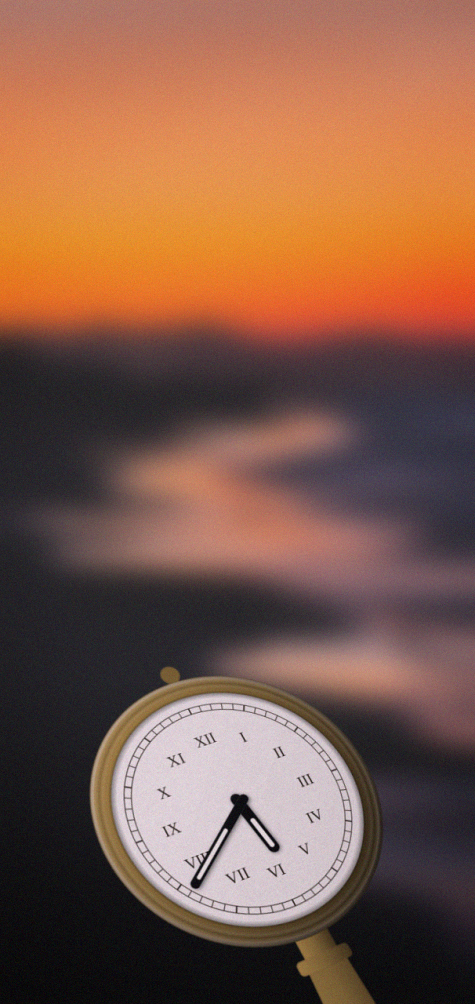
5:39
